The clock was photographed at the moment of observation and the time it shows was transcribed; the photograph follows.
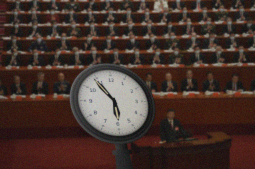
5:54
